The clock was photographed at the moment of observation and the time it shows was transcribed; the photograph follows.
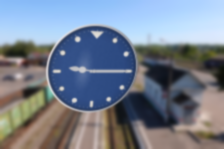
9:15
